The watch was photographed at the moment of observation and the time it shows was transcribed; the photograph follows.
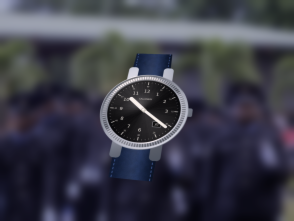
10:21
